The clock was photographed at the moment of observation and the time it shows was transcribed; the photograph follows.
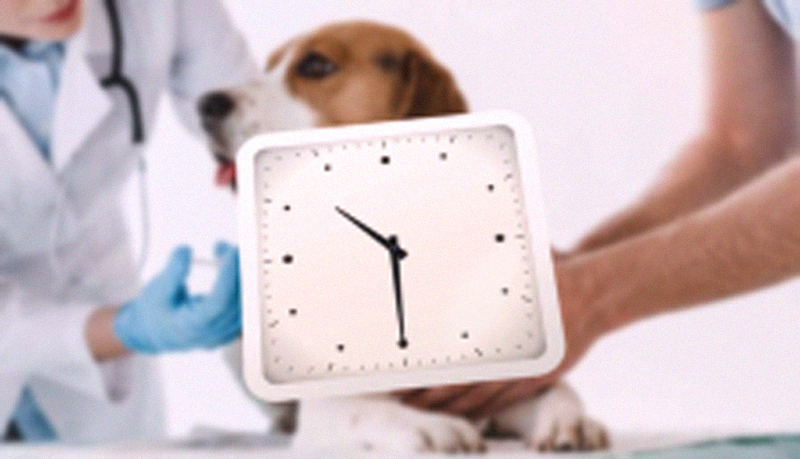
10:30
